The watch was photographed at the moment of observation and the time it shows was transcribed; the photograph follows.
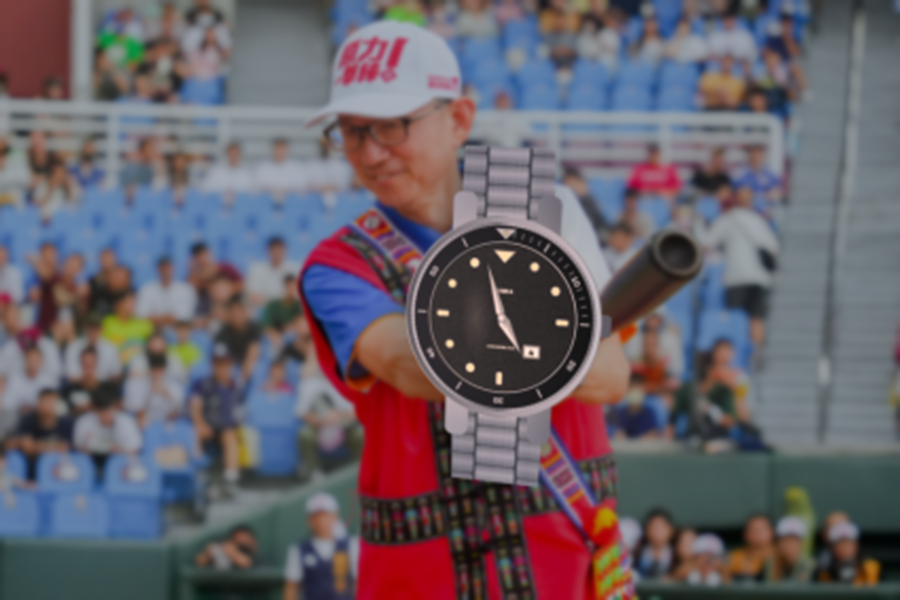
4:57
